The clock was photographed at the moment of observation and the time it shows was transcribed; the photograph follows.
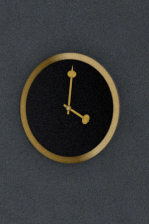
4:01
